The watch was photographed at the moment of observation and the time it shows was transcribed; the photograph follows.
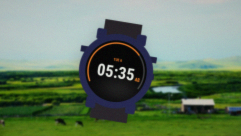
5:35
